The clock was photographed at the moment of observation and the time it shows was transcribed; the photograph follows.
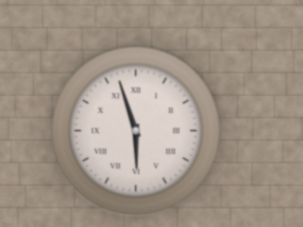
5:57
